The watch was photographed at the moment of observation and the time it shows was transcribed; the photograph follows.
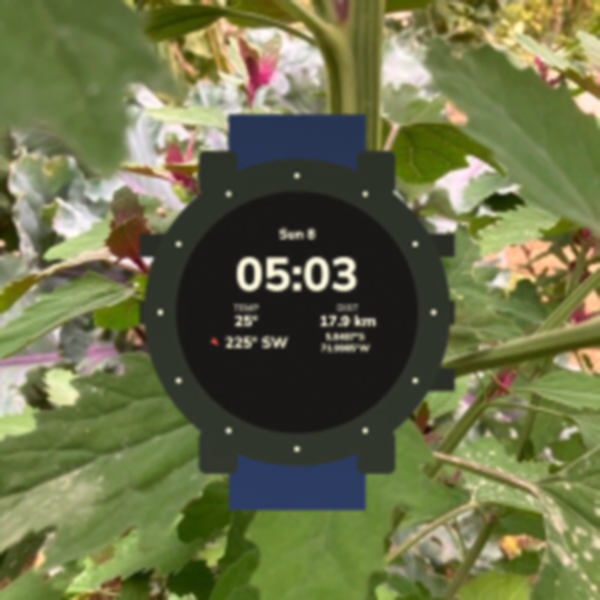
5:03
